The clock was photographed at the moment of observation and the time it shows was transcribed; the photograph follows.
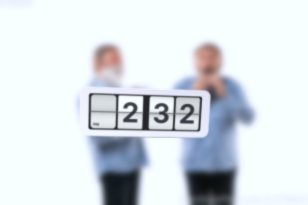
2:32
